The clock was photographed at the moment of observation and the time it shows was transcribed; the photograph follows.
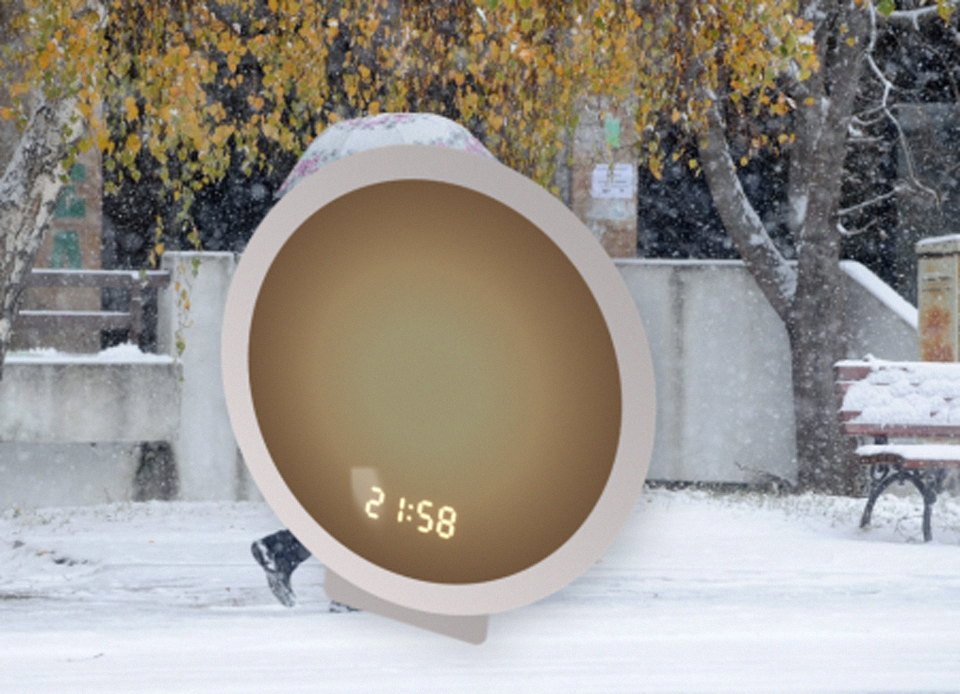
21:58
